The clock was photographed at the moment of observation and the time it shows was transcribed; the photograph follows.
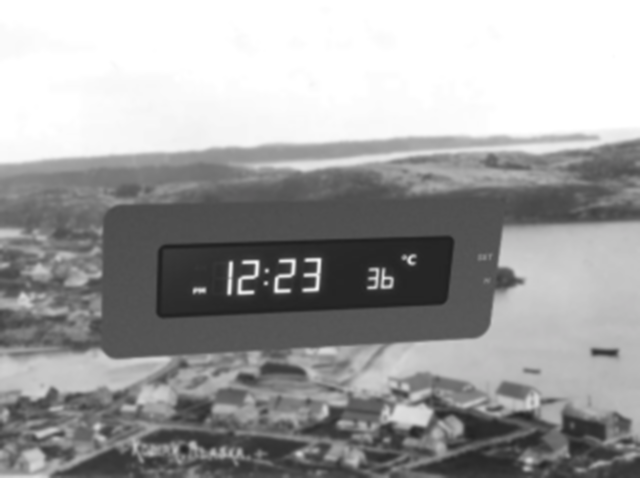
12:23
